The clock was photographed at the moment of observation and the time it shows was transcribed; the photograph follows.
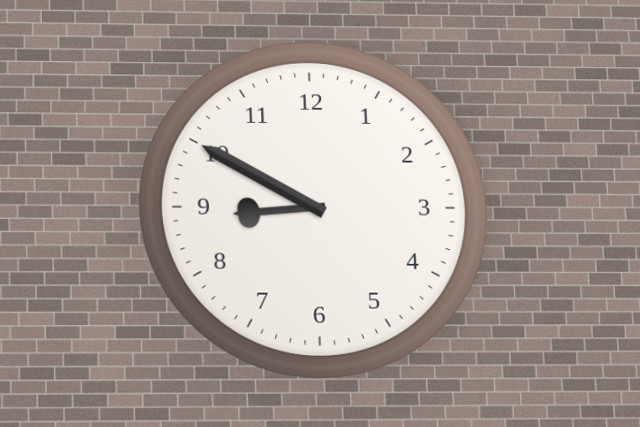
8:50
